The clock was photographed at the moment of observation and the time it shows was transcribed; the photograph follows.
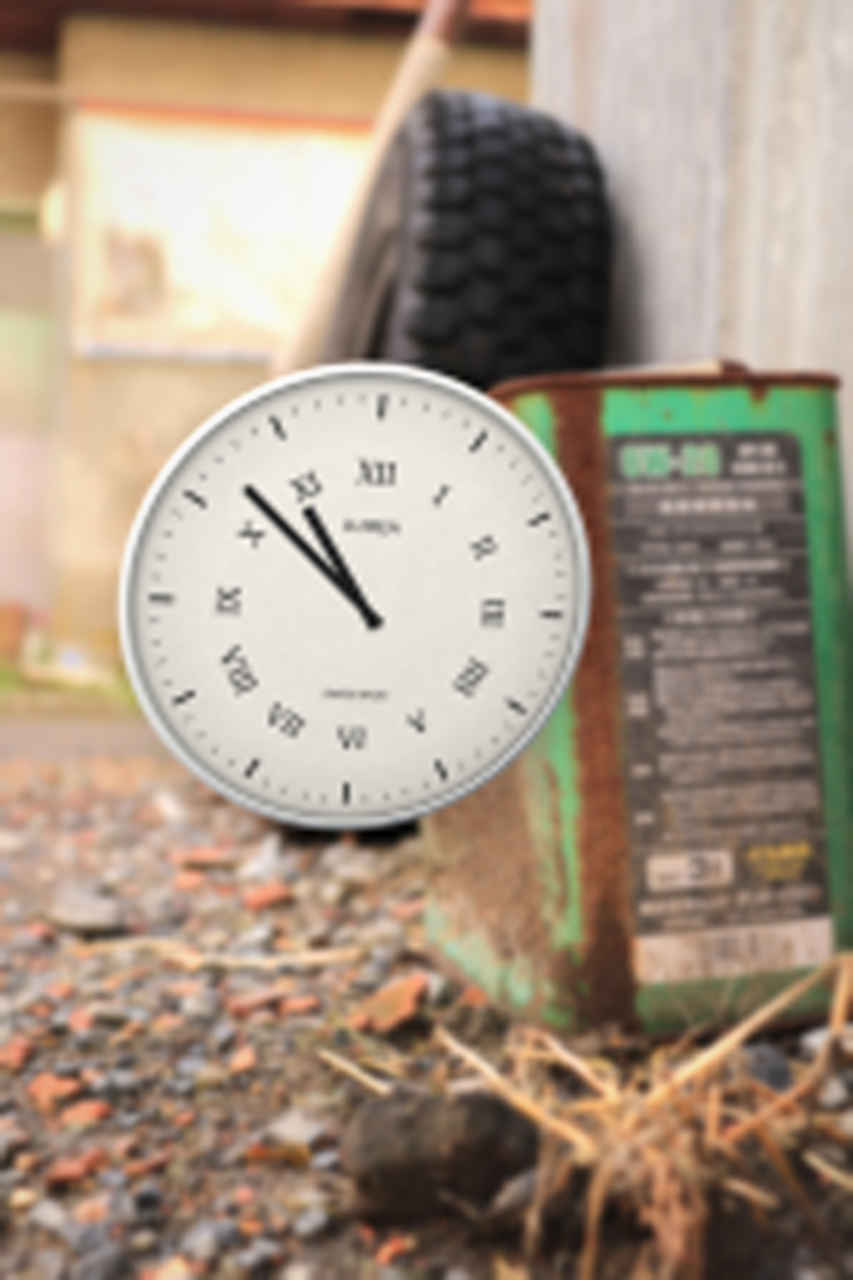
10:52
